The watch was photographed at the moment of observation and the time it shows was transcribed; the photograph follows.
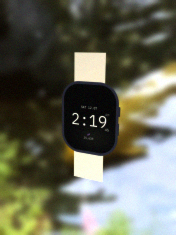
2:19
